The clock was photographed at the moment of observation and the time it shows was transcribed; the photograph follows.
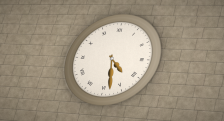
4:28
